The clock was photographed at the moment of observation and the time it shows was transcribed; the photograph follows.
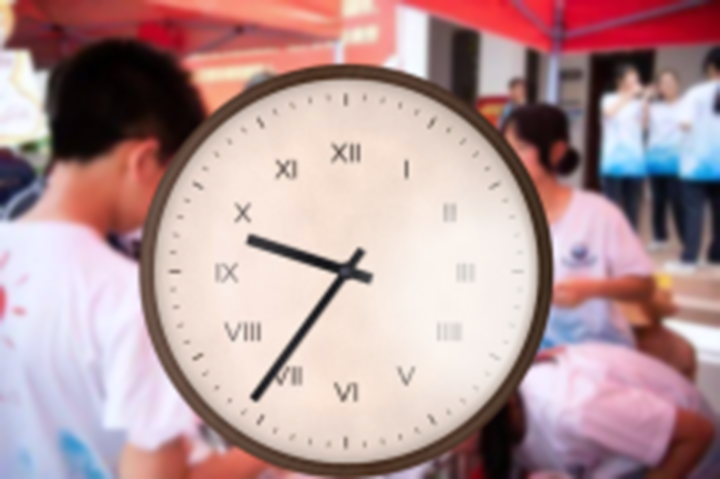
9:36
